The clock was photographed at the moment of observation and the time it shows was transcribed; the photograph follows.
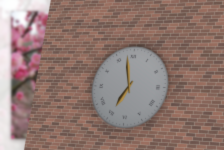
6:58
